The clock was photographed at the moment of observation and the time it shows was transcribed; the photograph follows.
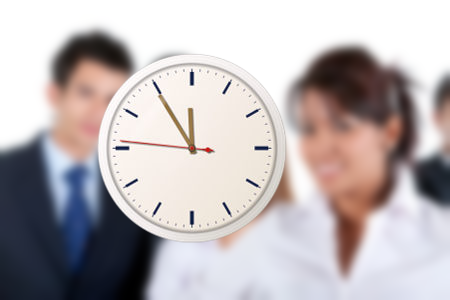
11:54:46
